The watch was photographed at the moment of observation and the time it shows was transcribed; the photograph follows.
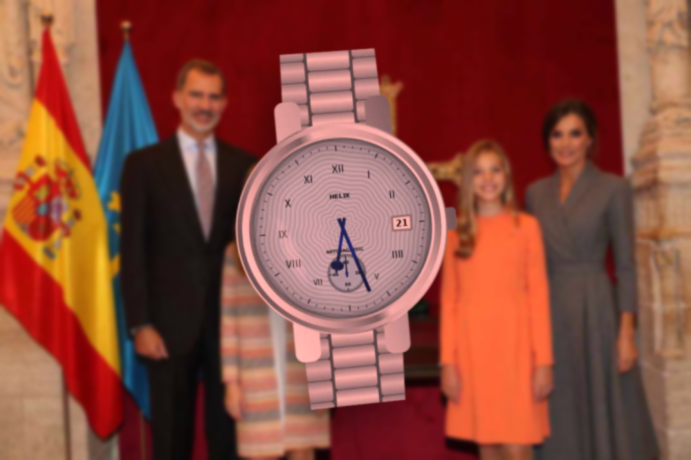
6:27
